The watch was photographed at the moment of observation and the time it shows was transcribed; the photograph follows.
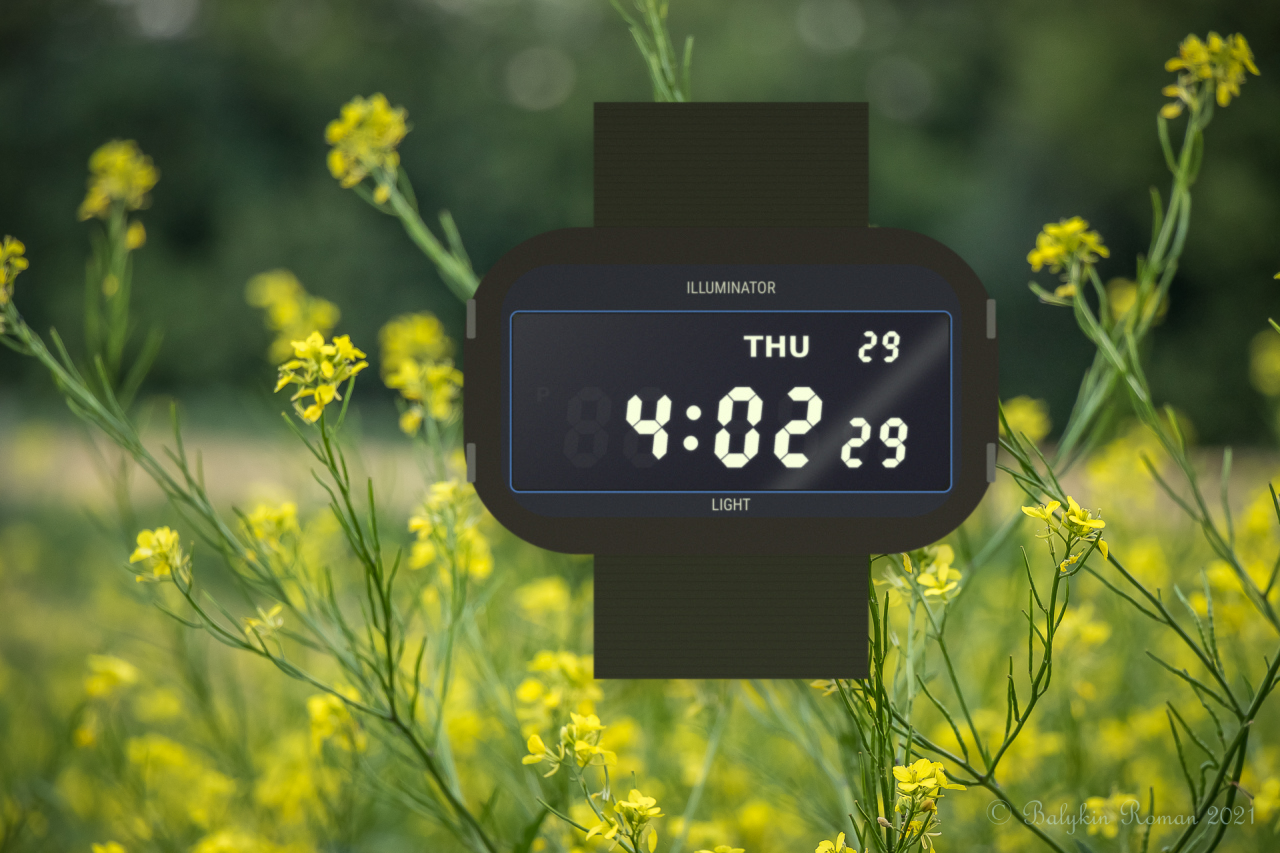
4:02:29
